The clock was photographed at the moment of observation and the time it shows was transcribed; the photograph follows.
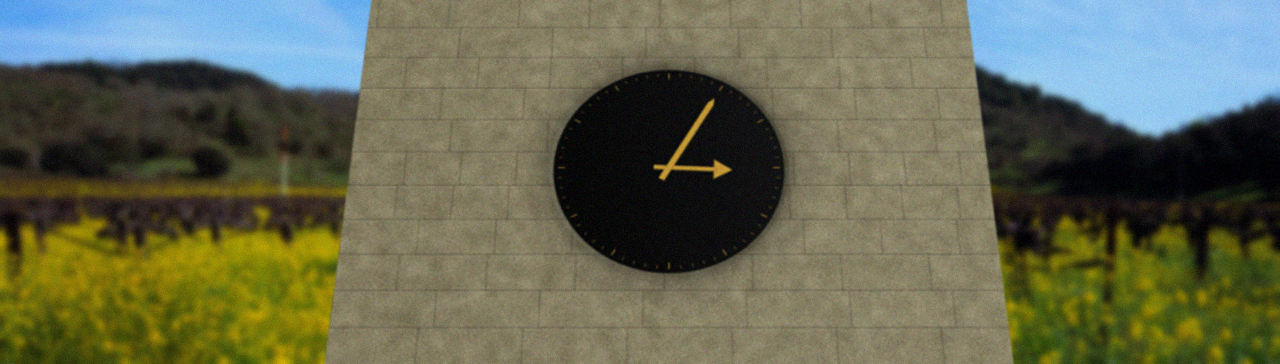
3:05
